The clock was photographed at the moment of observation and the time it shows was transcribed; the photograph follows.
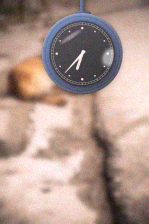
6:37
